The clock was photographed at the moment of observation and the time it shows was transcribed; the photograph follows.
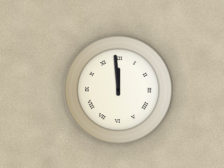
11:59
